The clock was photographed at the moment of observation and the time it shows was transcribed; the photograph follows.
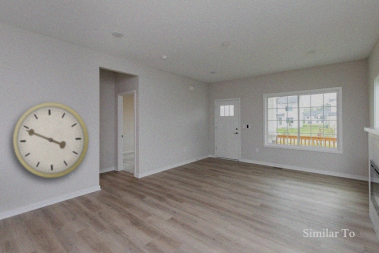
3:49
